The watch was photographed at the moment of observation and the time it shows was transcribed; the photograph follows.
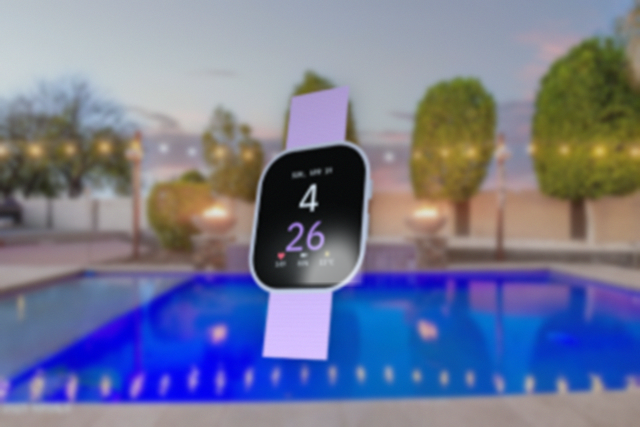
4:26
